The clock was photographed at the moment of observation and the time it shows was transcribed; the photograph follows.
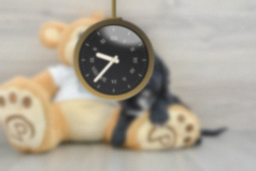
9:37
